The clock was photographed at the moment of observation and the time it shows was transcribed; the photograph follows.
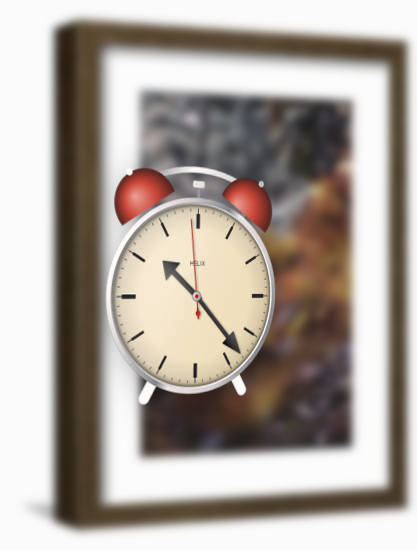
10:22:59
